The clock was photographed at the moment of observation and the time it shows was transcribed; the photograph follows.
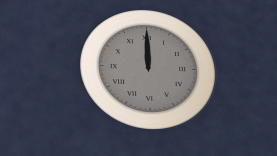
12:00
